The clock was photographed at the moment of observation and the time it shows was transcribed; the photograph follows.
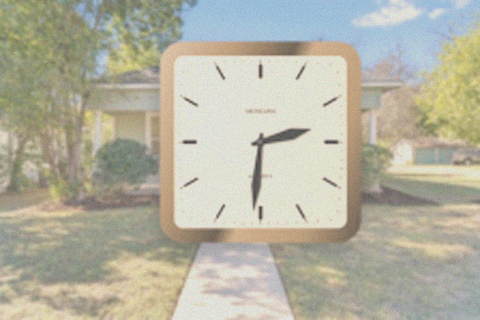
2:31
